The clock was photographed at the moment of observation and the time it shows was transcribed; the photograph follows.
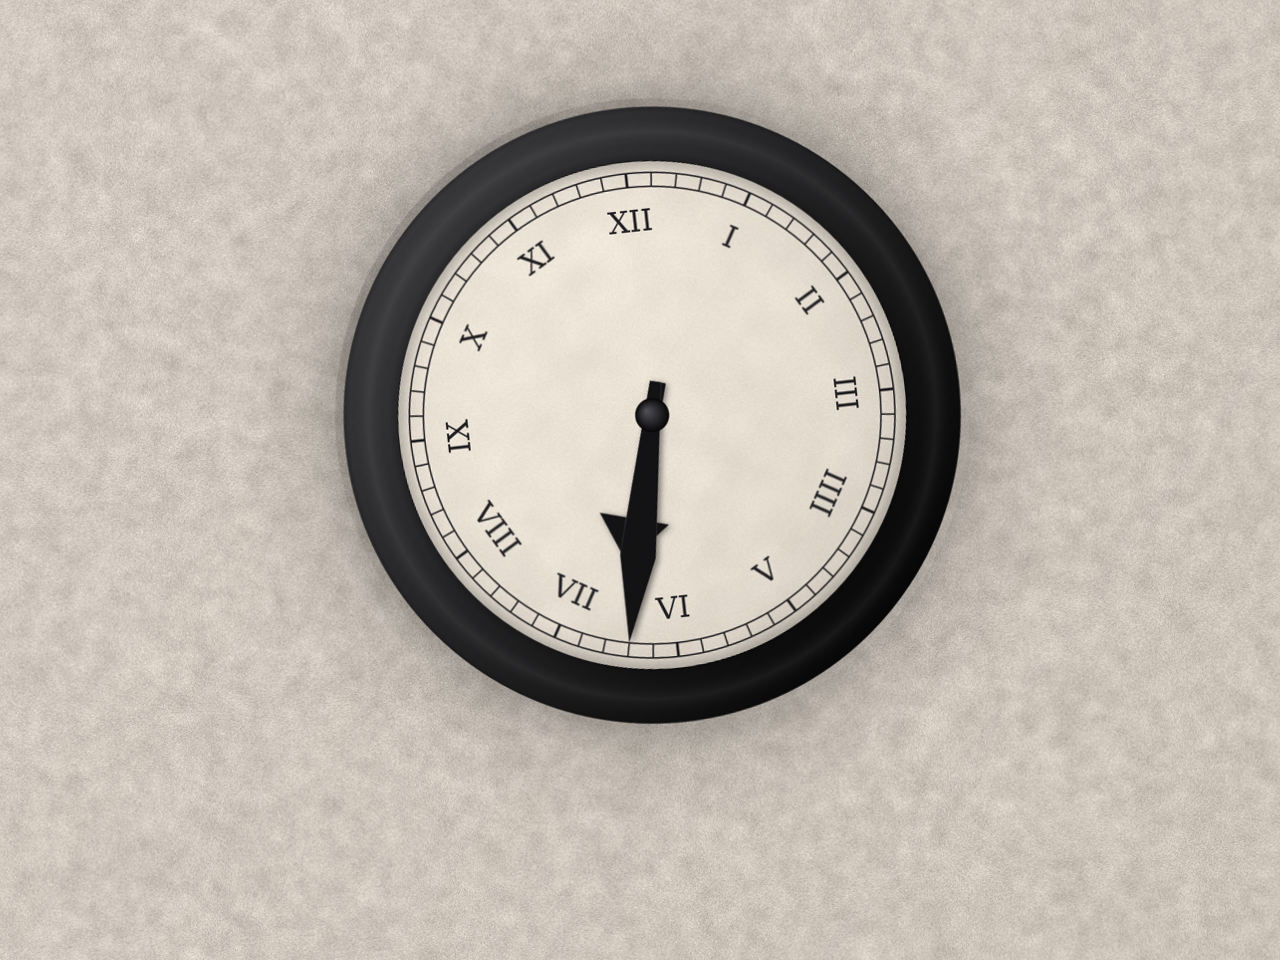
6:32
